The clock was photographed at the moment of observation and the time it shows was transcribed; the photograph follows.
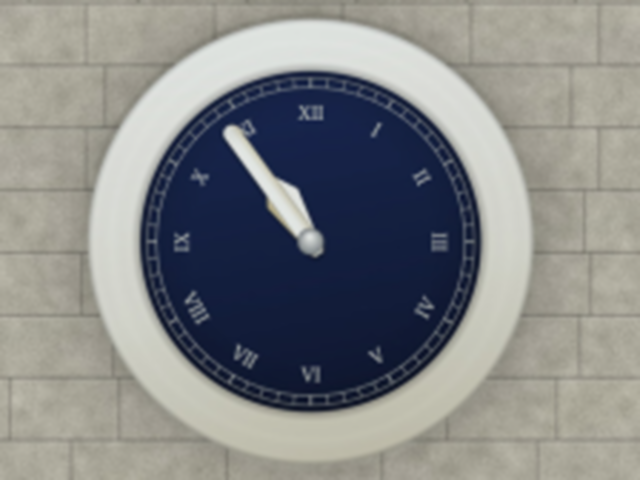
10:54
